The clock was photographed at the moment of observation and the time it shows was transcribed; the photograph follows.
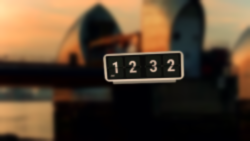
12:32
